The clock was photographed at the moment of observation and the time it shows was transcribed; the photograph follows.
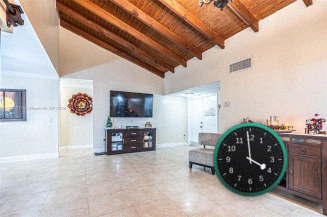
3:59
